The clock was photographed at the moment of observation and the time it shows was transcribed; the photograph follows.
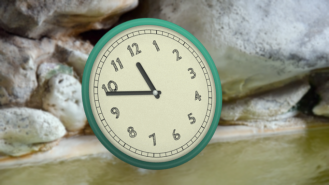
11:49
